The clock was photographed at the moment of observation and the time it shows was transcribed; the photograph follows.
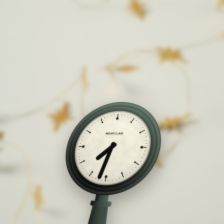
7:32
